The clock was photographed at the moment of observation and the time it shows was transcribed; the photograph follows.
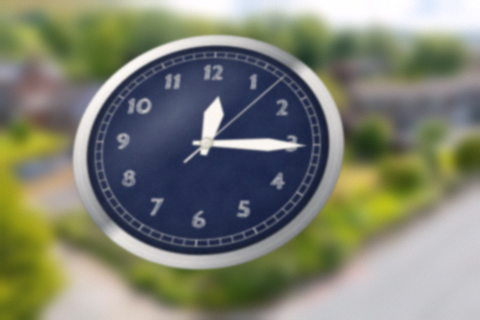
12:15:07
